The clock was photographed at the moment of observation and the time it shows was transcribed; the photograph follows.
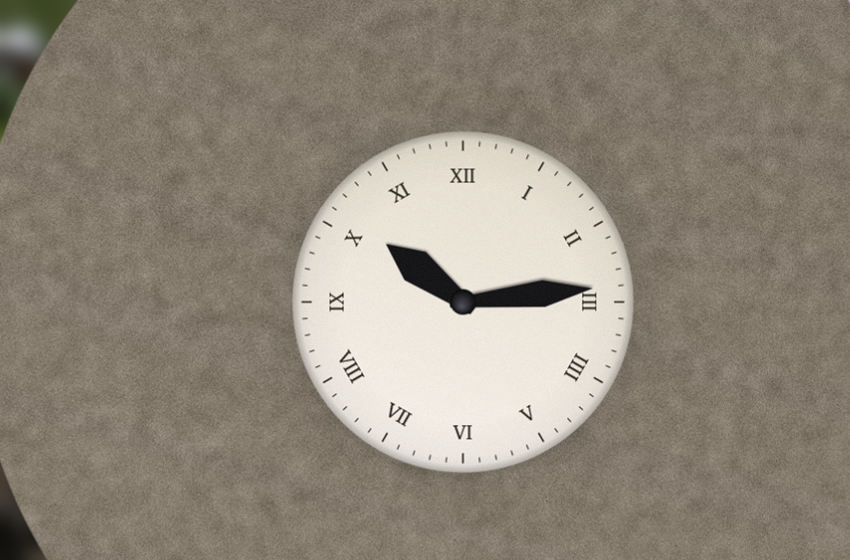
10:14
